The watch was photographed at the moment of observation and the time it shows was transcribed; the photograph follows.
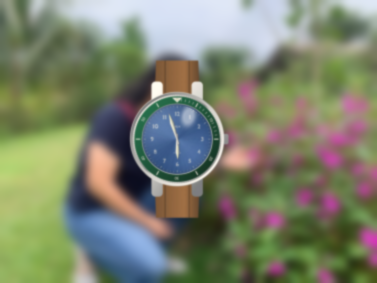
5:57
